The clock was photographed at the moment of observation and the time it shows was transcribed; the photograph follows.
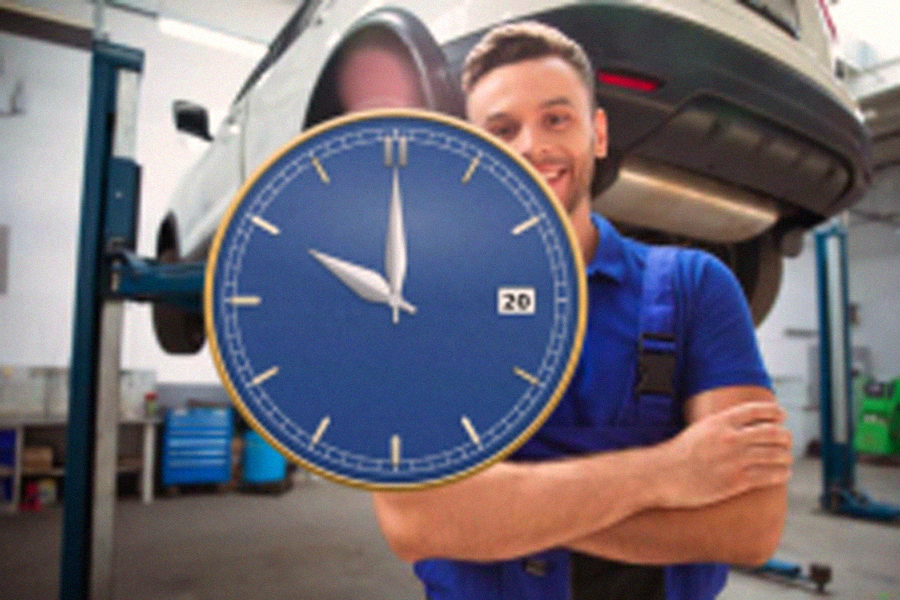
10:00
